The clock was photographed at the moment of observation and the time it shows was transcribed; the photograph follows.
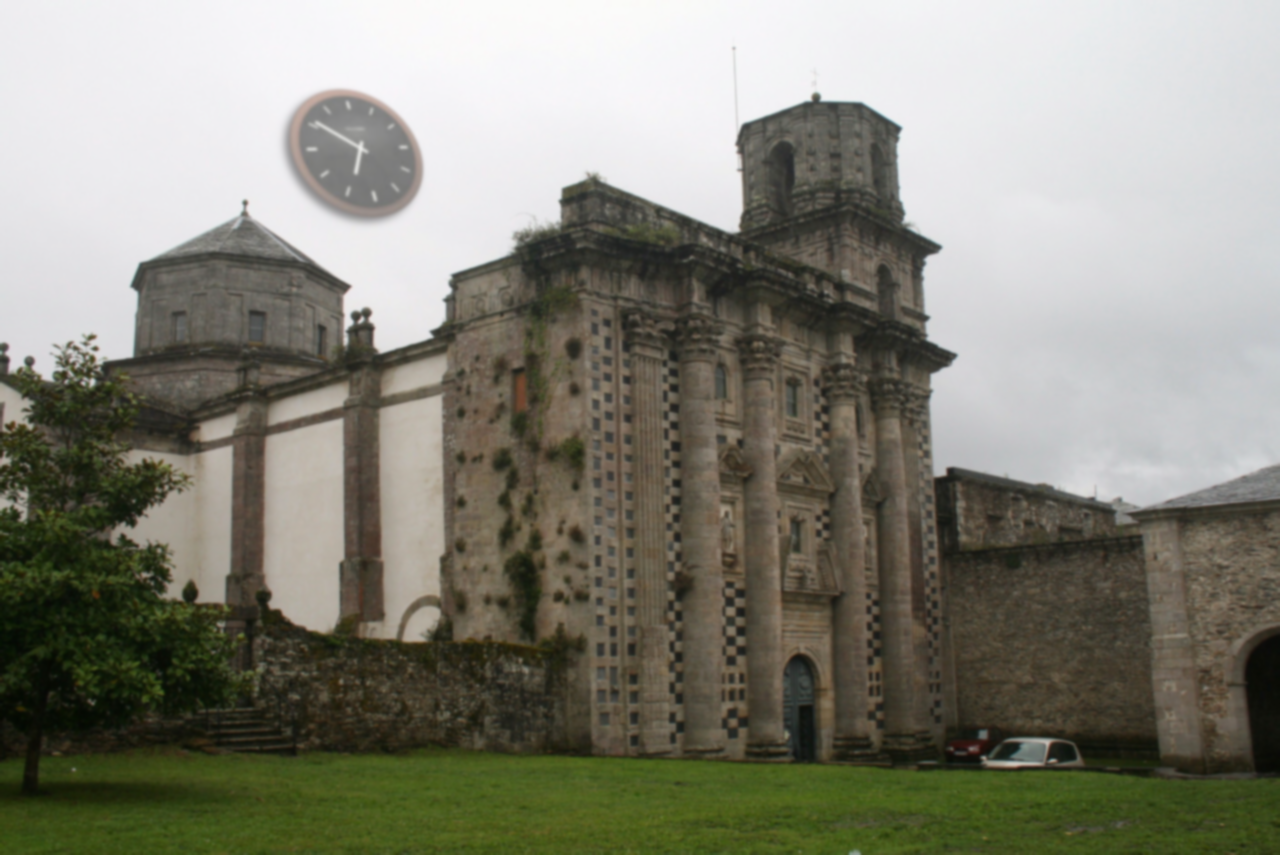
6:51
